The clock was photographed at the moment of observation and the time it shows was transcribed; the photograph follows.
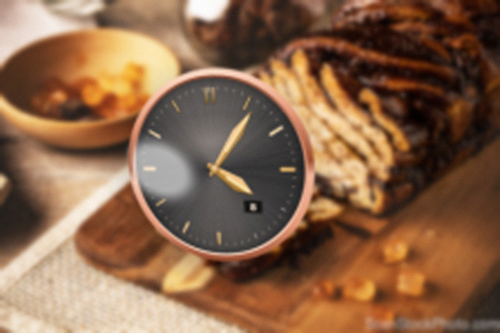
4:06
